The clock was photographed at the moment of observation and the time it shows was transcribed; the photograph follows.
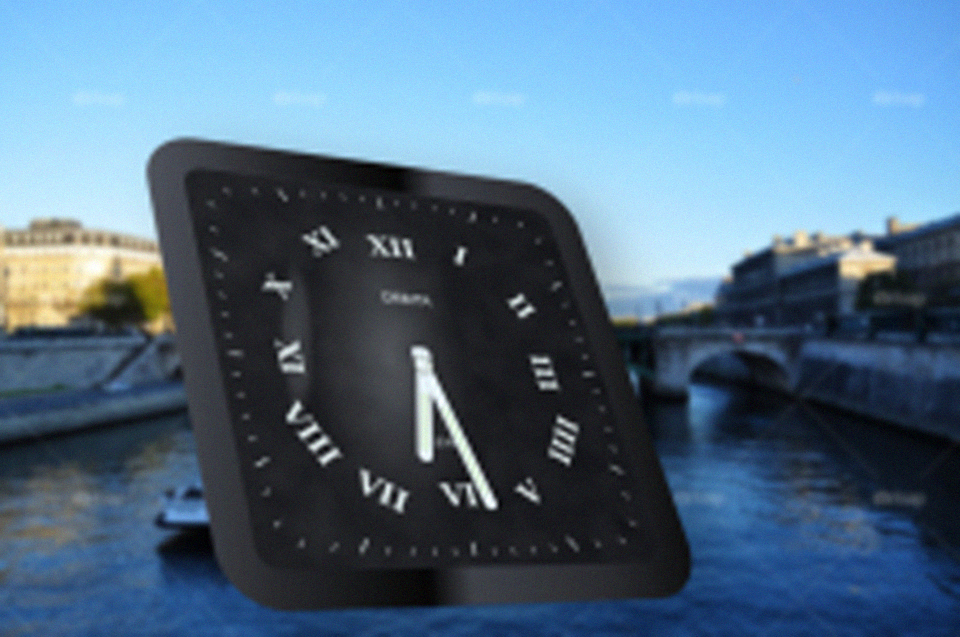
6:28
